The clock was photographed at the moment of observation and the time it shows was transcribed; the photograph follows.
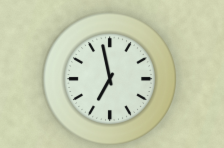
6:58
